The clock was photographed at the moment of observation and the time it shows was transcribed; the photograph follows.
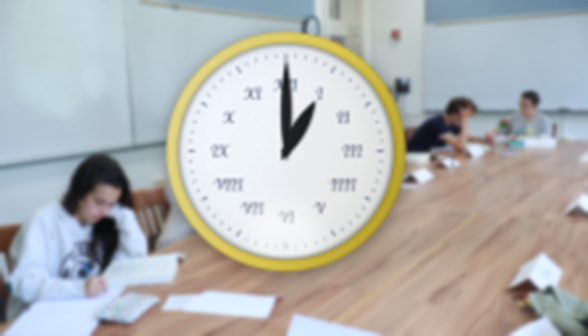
1:00
